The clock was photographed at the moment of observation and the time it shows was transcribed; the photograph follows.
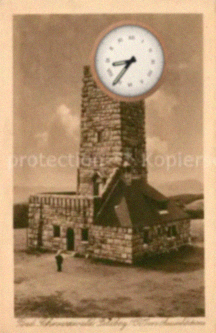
8:36
